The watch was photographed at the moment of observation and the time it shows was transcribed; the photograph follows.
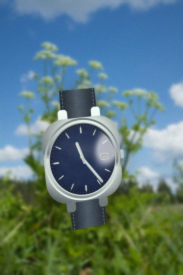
11:24
